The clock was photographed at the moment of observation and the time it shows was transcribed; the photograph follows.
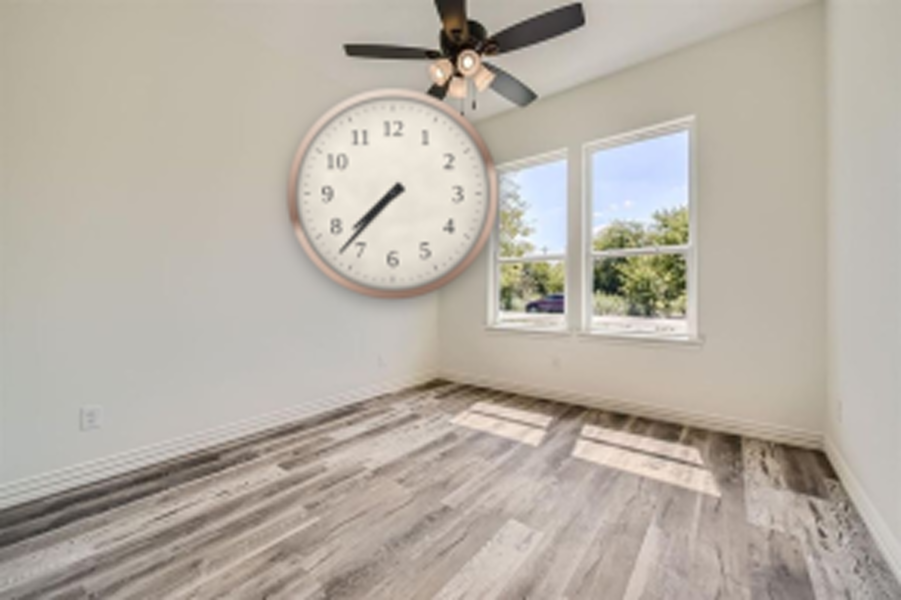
7:37
